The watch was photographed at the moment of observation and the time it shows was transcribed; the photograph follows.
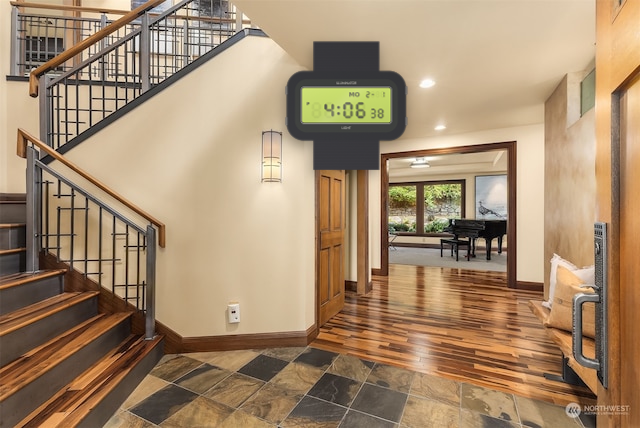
4:06:38
